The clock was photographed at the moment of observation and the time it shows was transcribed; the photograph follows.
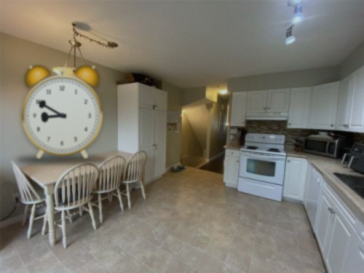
8:50
